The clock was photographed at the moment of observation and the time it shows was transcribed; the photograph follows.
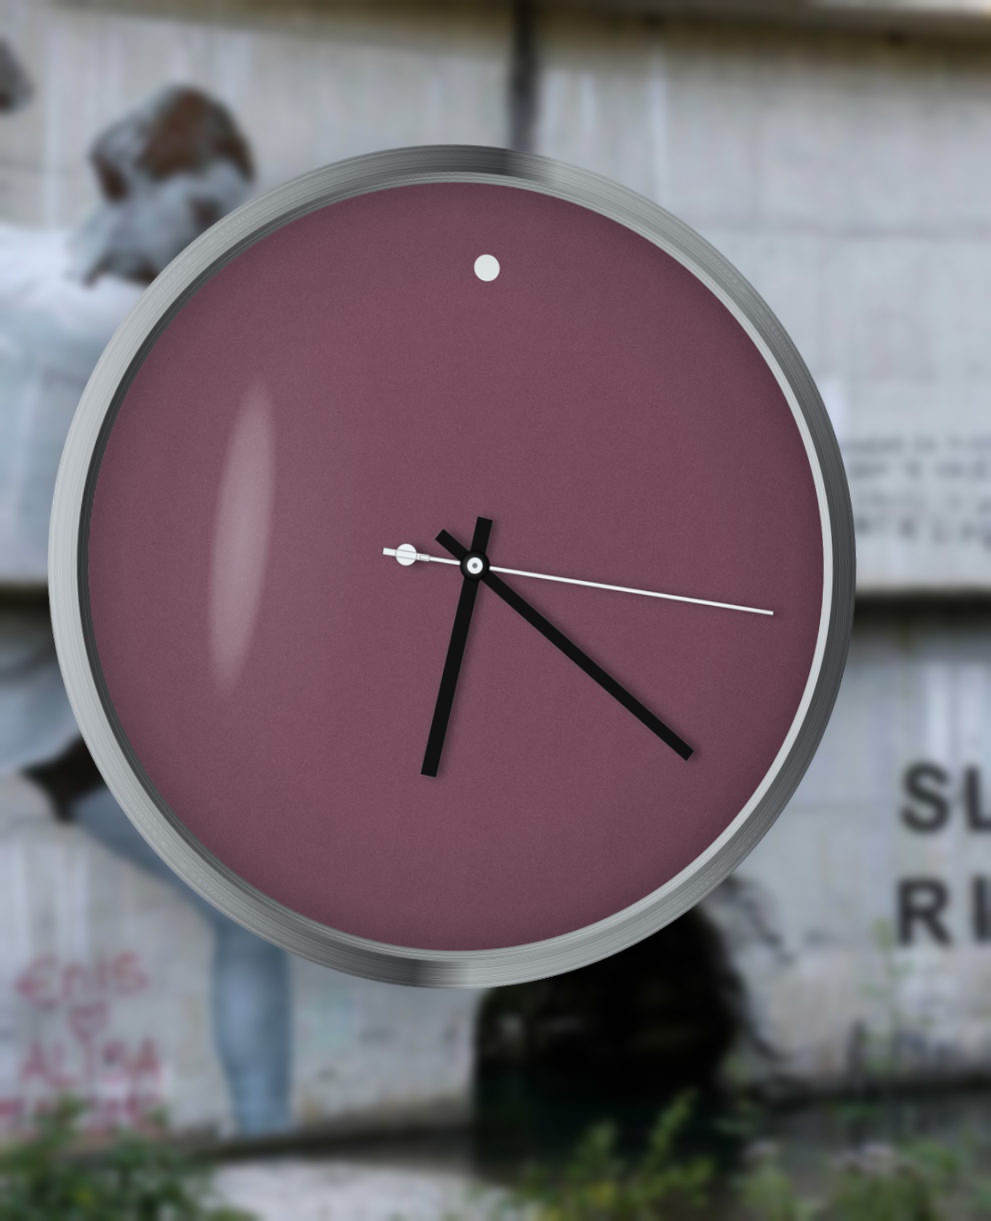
6:21:16
